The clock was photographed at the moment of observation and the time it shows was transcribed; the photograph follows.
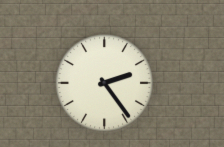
2:24
